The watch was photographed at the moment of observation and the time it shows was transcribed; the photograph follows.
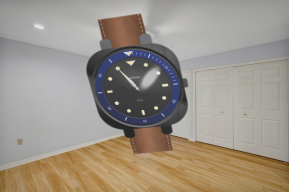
10:55
